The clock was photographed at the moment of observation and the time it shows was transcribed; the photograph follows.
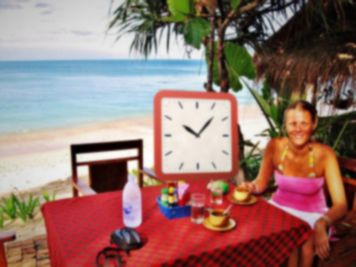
10:07
